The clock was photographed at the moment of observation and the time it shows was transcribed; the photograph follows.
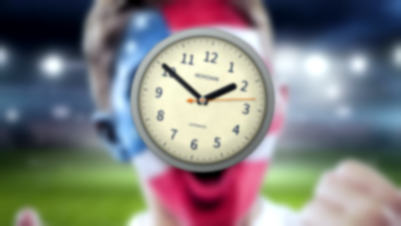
1:50:13
